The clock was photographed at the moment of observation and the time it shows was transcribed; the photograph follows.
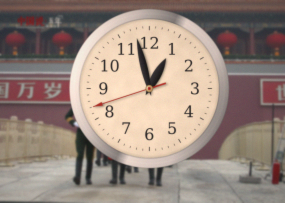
12:57:42
